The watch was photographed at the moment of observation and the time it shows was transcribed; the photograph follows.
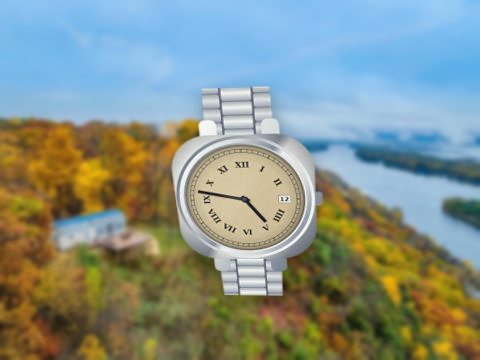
4:47
